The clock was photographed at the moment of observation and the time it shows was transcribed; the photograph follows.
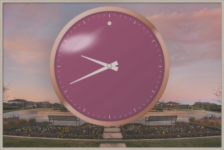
9:41
